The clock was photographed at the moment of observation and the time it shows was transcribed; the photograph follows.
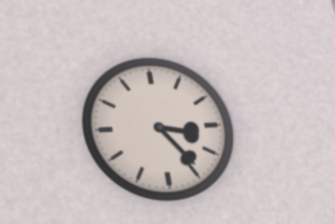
3:24
